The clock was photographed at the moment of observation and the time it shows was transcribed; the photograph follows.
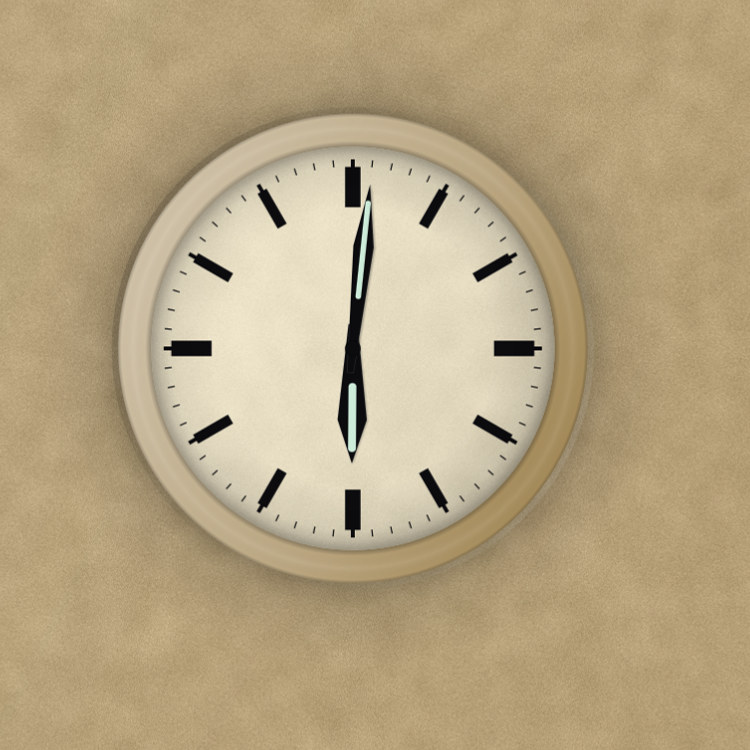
6:01
